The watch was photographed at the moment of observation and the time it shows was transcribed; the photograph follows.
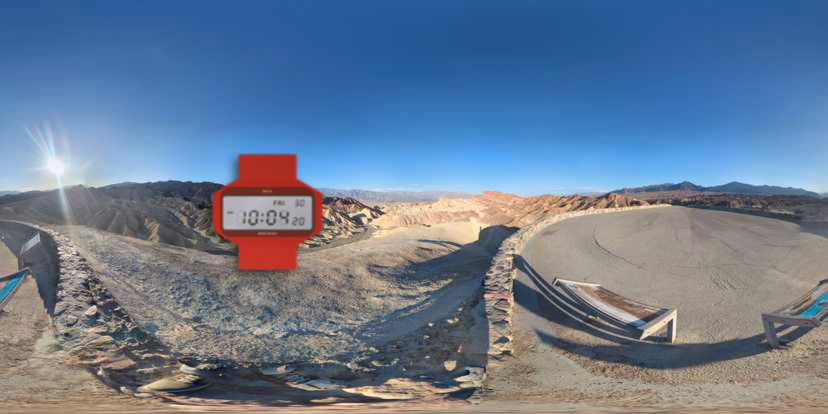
10:04
